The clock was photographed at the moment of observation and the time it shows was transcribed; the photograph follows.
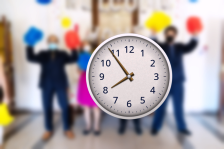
7:54
